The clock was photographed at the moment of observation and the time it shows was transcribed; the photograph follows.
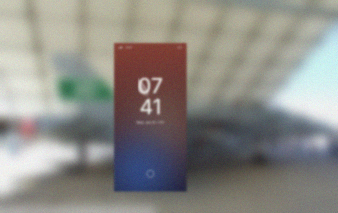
7:41
